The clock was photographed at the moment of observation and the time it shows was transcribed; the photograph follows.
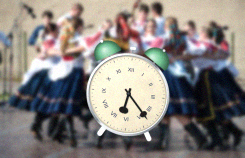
6:23
